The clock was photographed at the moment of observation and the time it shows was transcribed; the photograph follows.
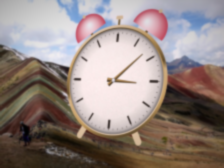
3:08
